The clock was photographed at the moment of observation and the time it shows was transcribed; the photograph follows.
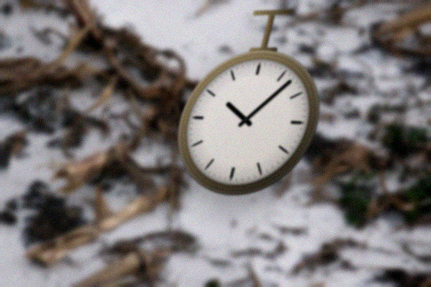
10:07
